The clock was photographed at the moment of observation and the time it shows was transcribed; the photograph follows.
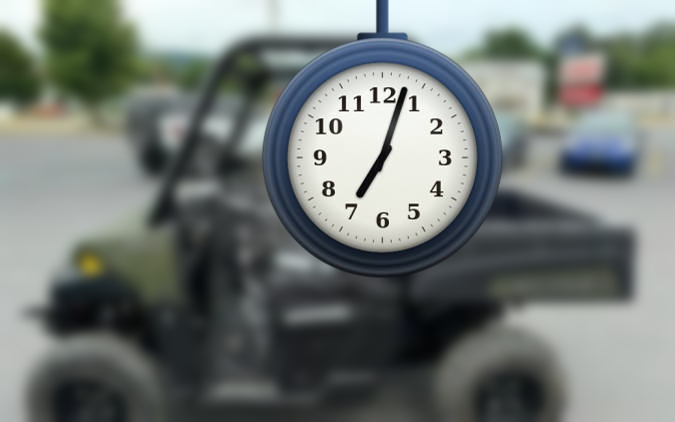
7:03
